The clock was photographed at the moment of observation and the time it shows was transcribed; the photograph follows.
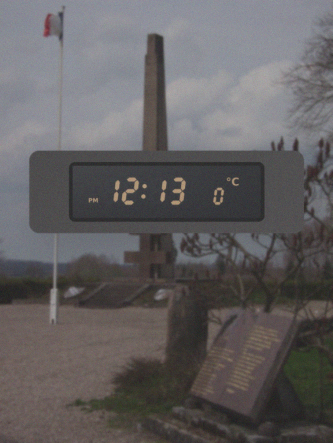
12:13
